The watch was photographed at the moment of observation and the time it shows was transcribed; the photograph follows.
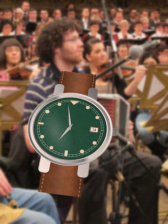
6:58
